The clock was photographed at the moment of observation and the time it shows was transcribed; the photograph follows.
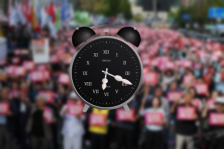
6:19
